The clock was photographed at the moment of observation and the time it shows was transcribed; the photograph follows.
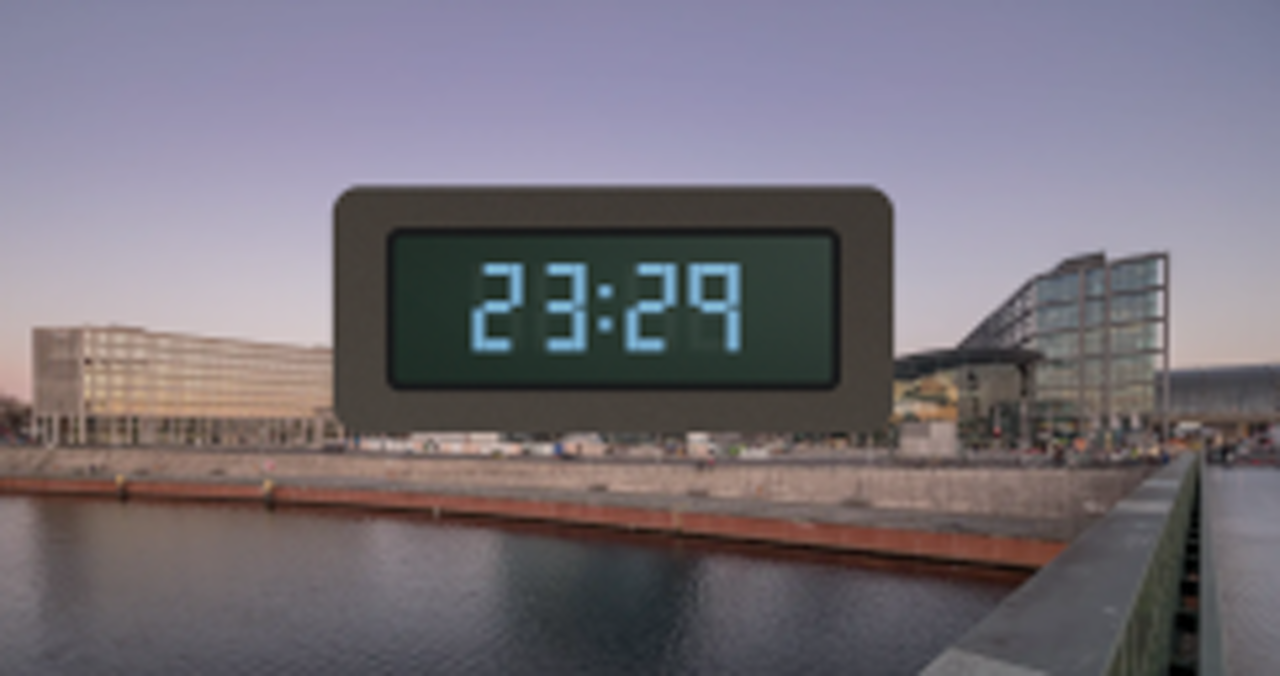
23:29
